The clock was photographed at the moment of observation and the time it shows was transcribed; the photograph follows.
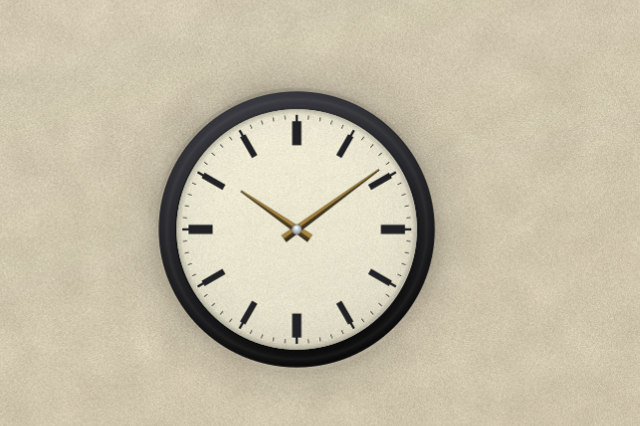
10:09
